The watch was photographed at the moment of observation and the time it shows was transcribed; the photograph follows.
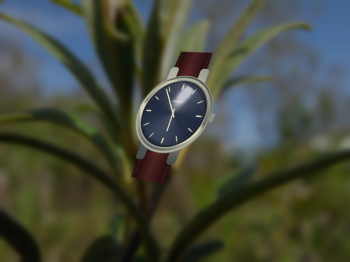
5:54
